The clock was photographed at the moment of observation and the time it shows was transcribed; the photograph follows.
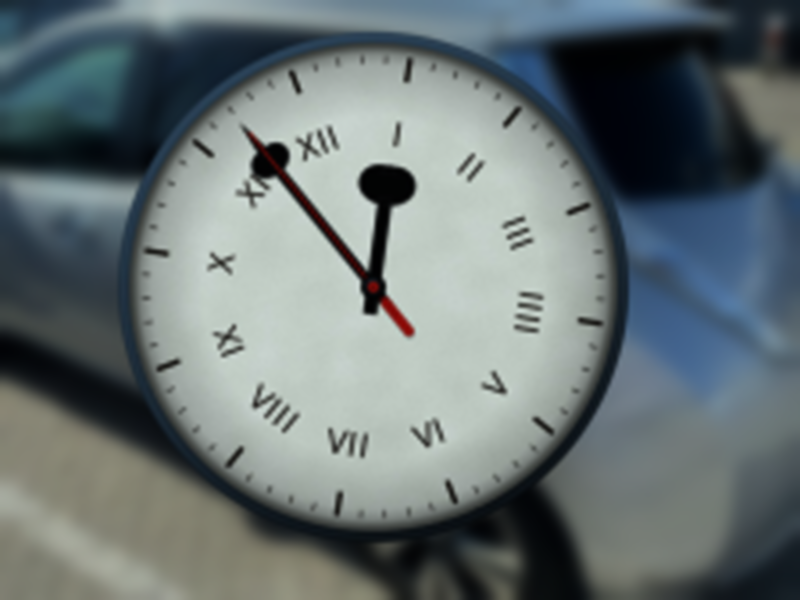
12:56:57
